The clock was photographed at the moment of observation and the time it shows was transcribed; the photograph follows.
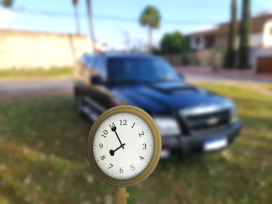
7:55
